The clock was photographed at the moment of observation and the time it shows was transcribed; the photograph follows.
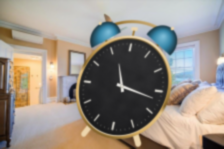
11:17
